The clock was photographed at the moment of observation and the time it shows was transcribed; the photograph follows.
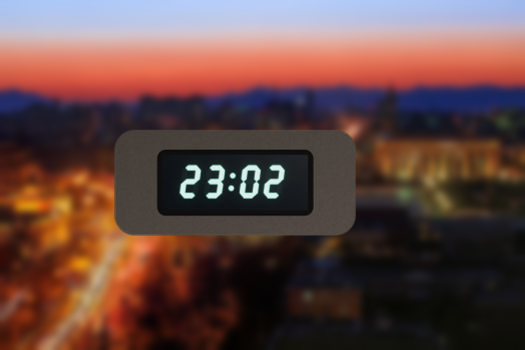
23:02
